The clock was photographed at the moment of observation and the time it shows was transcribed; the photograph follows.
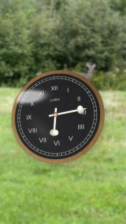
6:14
